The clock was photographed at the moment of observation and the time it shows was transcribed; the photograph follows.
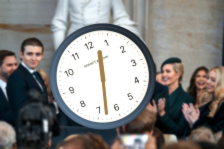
12:33
